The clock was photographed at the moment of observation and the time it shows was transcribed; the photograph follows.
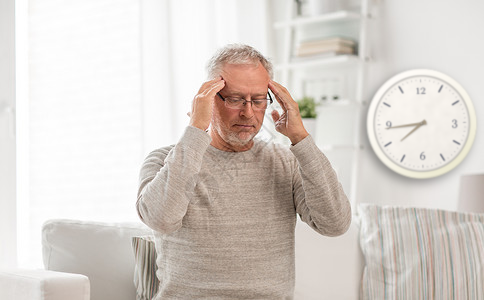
7:44
